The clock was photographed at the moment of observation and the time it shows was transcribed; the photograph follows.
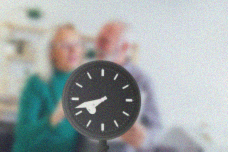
7:42
